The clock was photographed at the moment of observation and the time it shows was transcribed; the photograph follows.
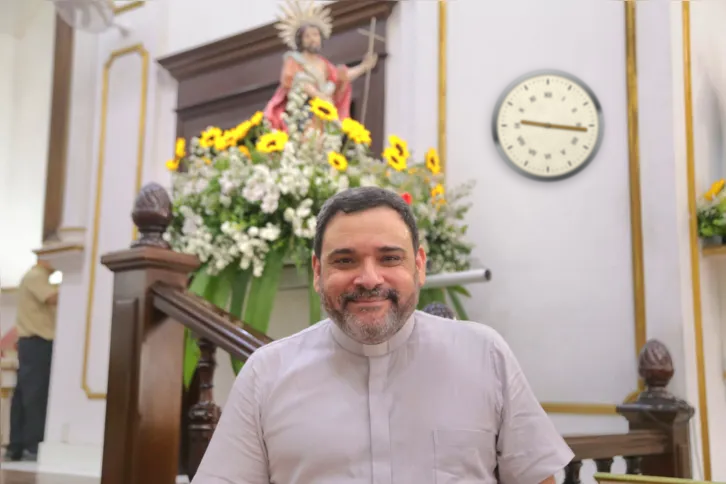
9:16
